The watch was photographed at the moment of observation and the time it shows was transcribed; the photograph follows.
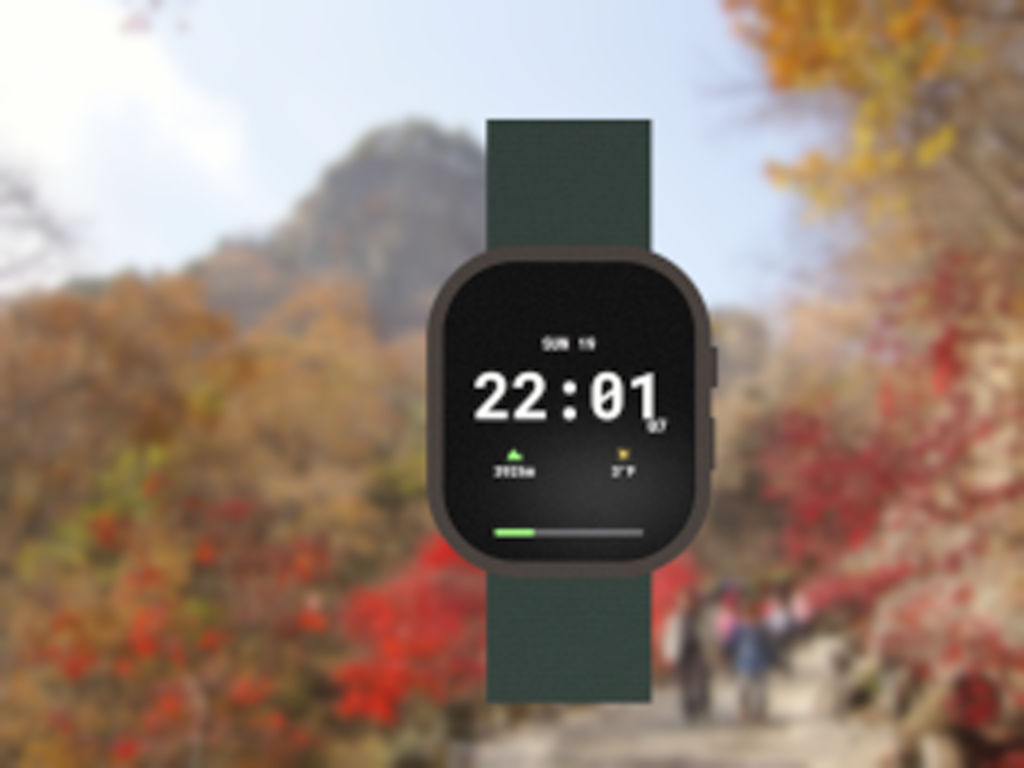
22:01
